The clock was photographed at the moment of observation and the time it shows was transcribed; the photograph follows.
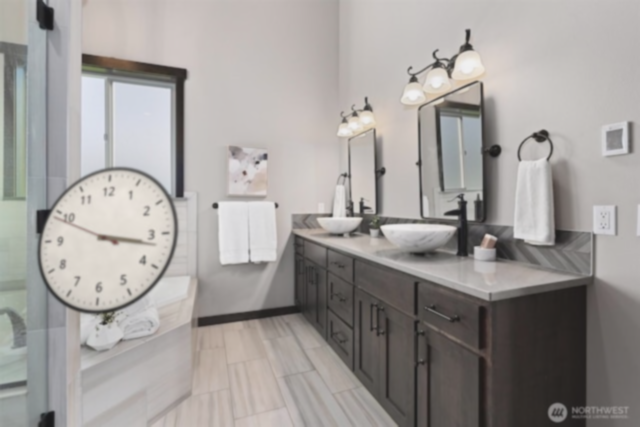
3:16:49
